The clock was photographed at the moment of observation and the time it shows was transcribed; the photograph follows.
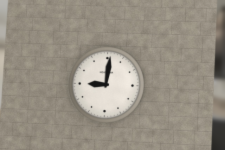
9:01
